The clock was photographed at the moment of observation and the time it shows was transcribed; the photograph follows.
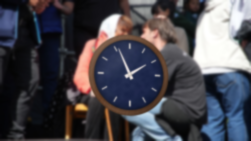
1:56
